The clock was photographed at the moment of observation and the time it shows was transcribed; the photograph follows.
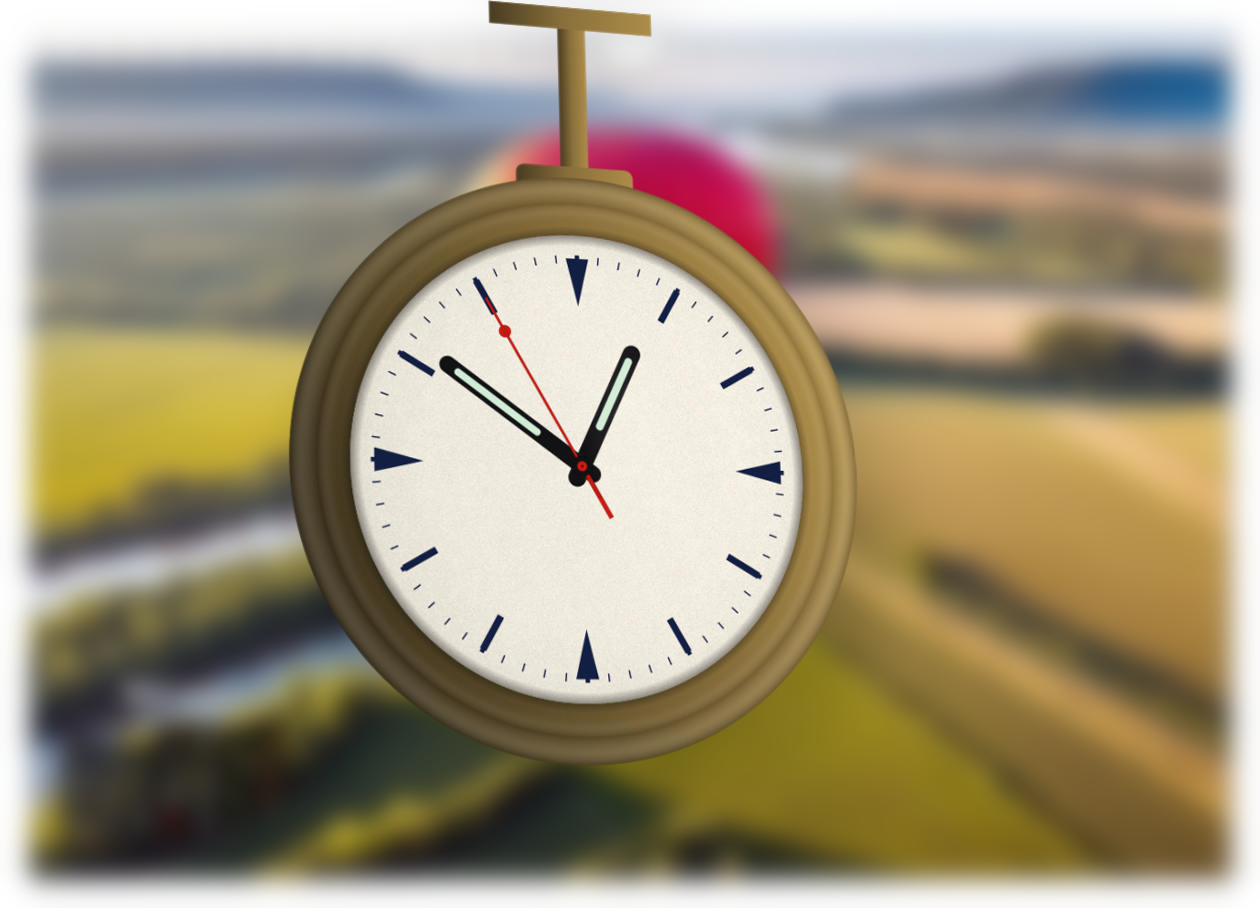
12:50:55
